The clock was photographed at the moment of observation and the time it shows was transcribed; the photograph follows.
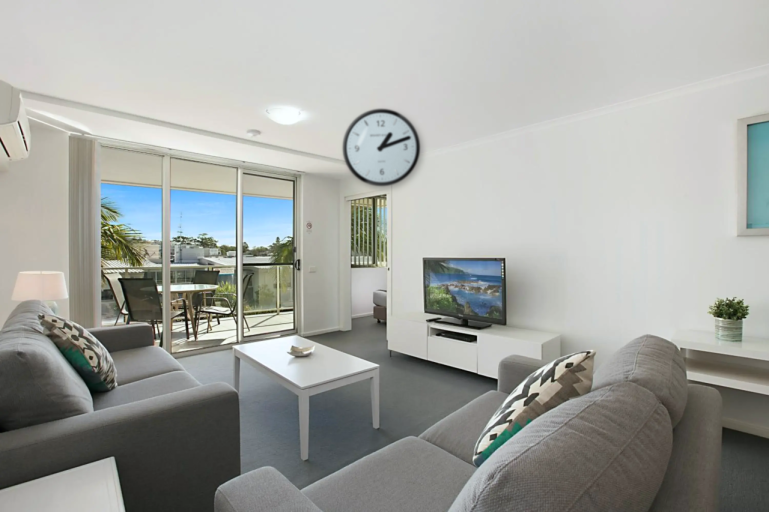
1:12
